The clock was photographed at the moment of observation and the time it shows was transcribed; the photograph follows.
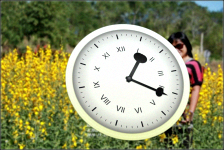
1:21
